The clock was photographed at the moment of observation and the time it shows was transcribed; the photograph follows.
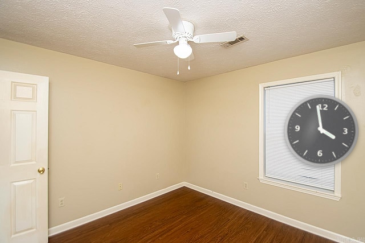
3:58
